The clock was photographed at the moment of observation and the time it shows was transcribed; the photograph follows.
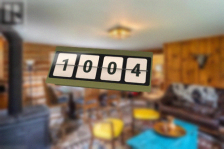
10:04
